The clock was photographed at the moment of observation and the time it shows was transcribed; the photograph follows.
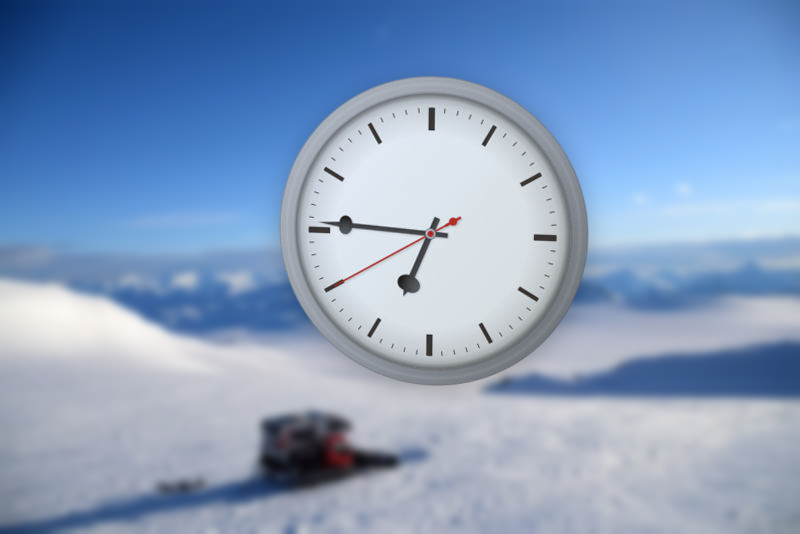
6:45:40
